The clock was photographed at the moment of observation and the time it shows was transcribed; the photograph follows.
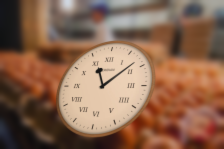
11:08
